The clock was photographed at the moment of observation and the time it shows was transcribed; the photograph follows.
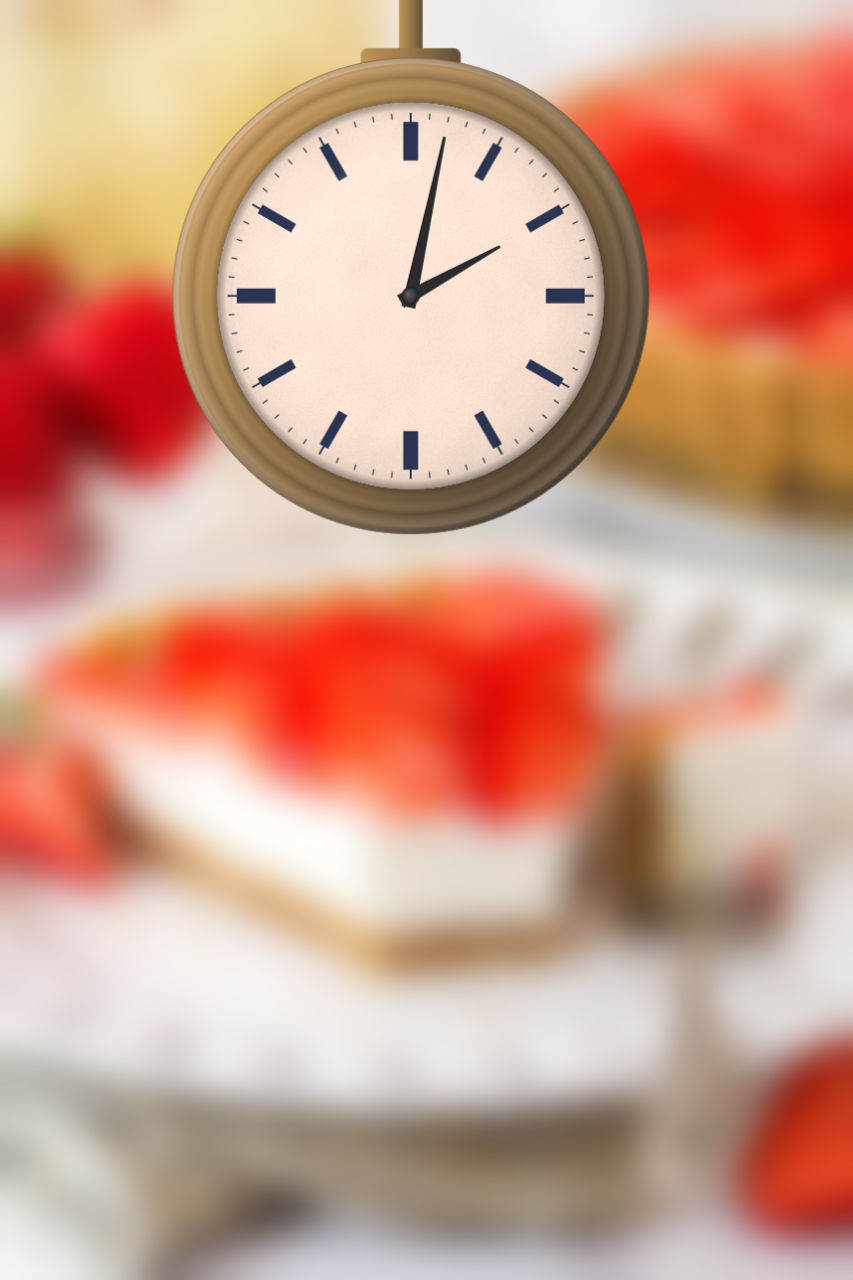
2:02
